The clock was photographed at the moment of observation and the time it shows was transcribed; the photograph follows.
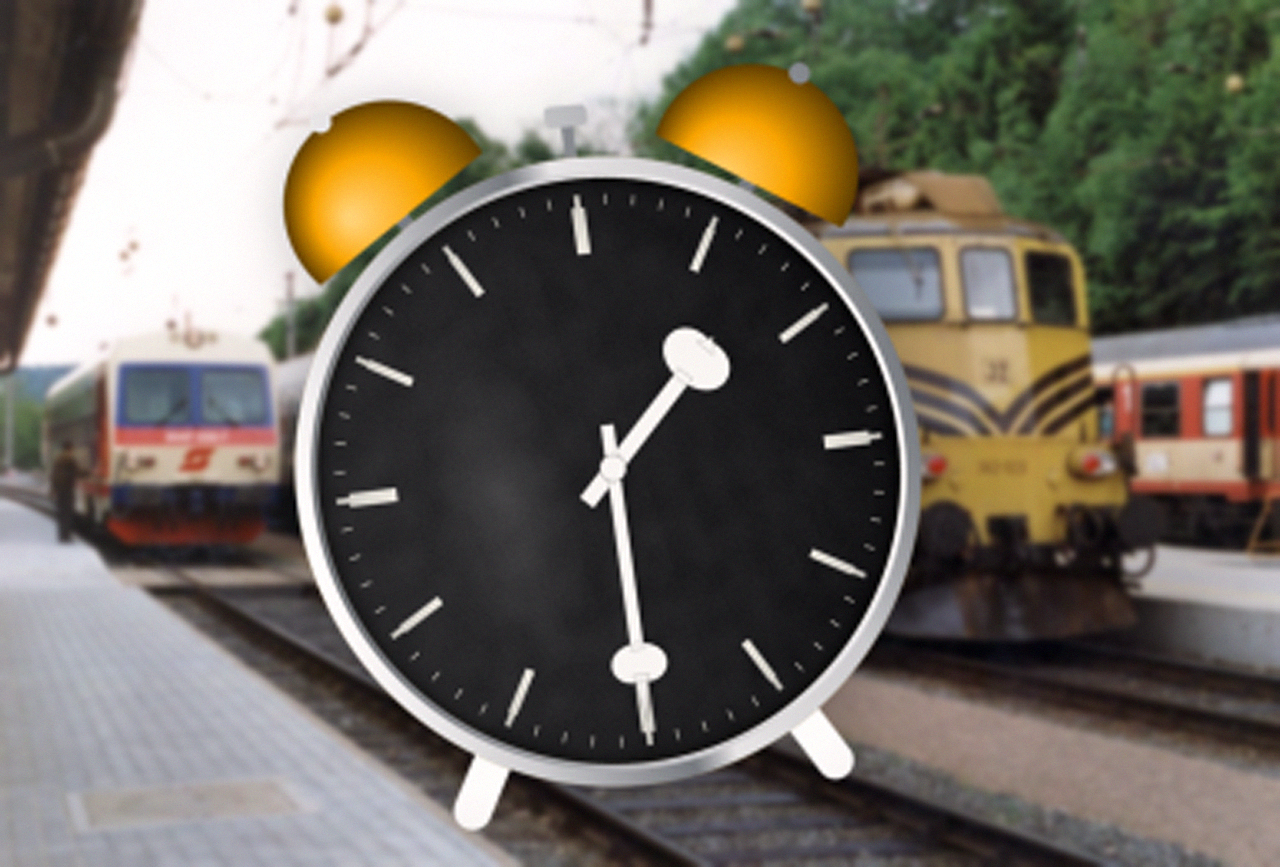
1:30
